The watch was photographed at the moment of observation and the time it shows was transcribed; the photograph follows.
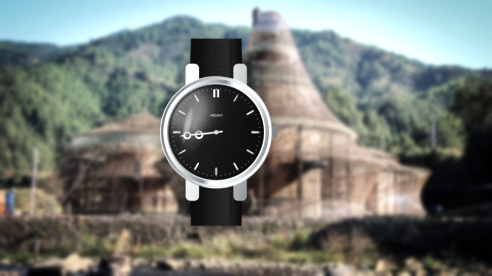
8:44
